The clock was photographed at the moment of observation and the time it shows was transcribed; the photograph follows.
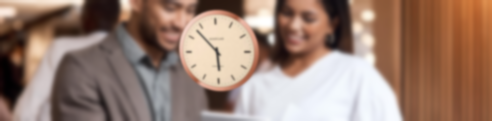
5:53
